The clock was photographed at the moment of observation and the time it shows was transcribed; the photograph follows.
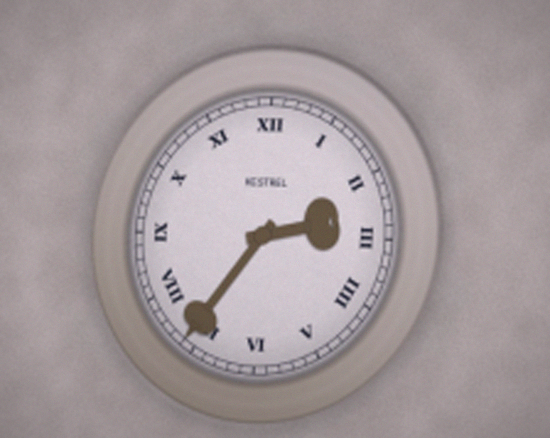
2:36
